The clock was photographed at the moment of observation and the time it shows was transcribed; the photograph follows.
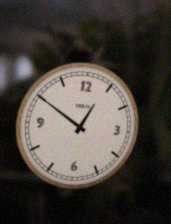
12:50
